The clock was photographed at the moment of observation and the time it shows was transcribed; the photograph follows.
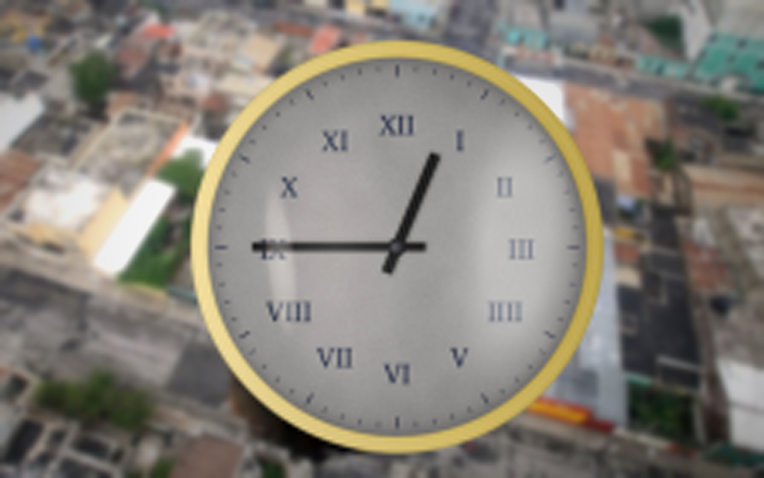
12:45
